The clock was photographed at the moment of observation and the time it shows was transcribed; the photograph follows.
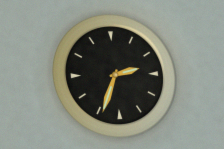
2:34
